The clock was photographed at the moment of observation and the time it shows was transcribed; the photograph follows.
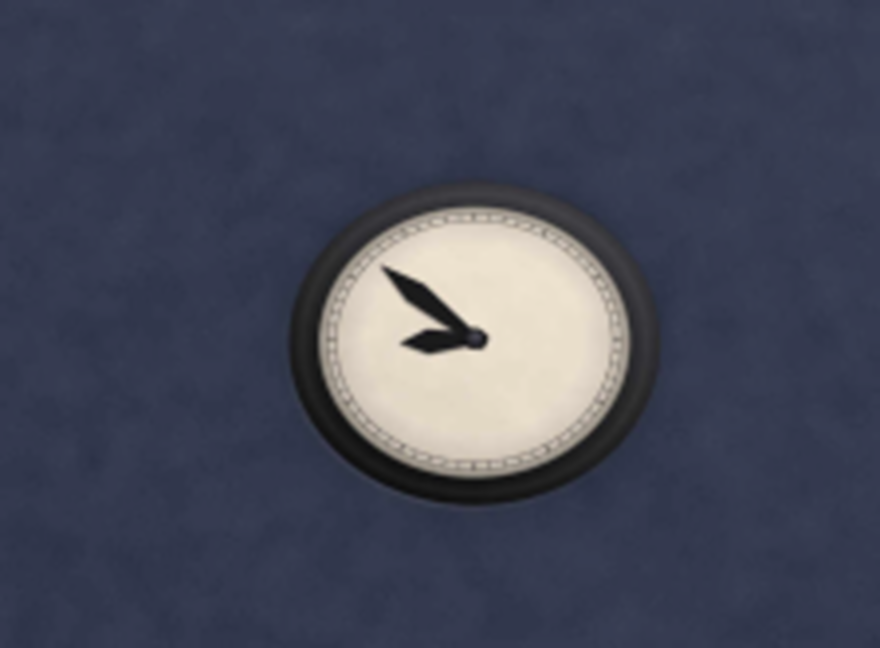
8:52
